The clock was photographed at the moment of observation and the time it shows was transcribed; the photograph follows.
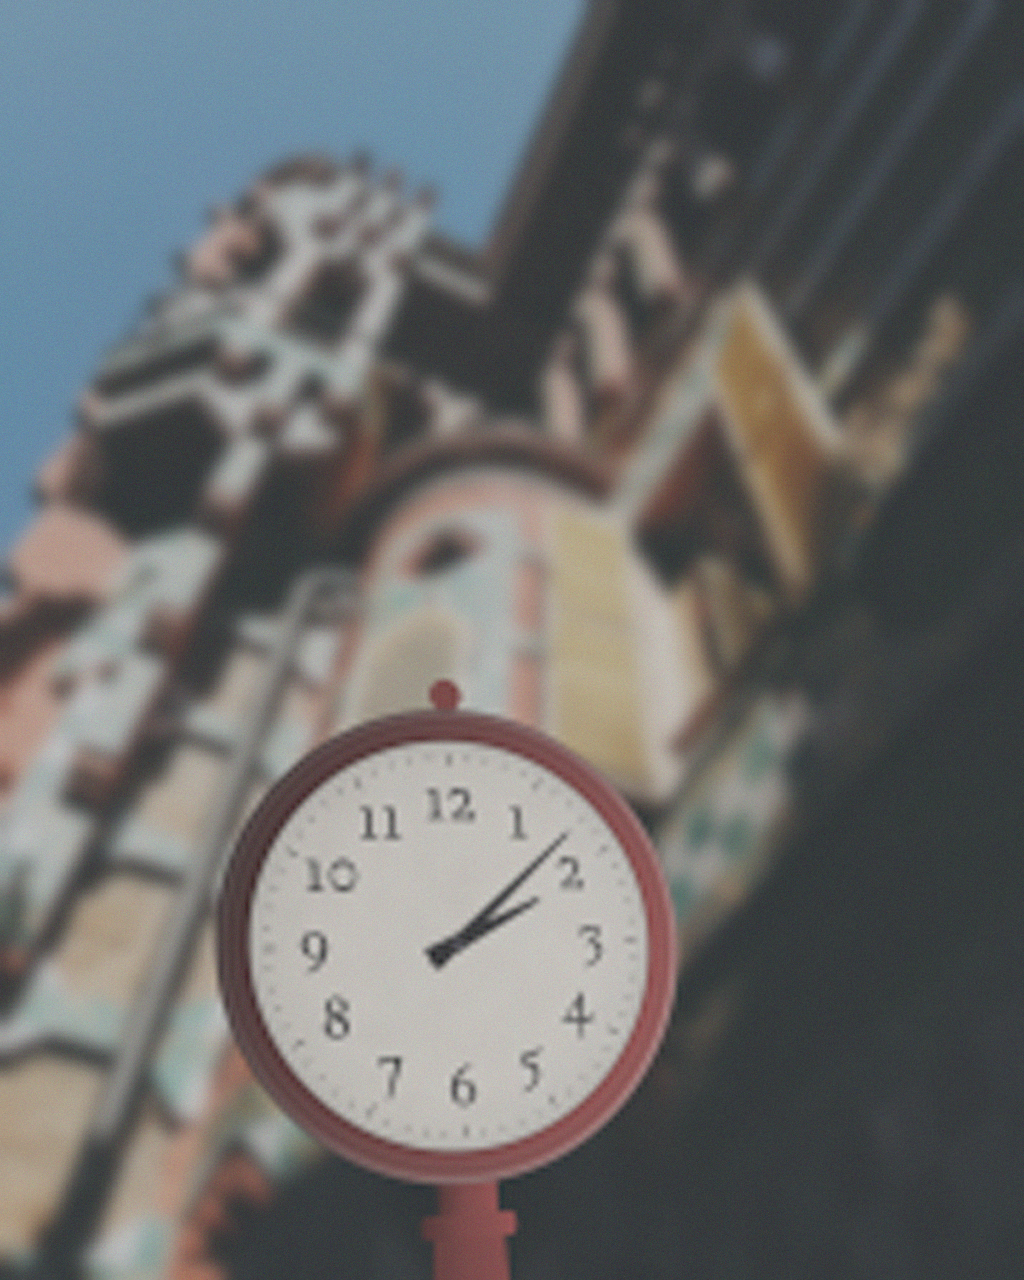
2:08
